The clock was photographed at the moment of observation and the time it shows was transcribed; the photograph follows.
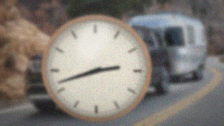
2:42
